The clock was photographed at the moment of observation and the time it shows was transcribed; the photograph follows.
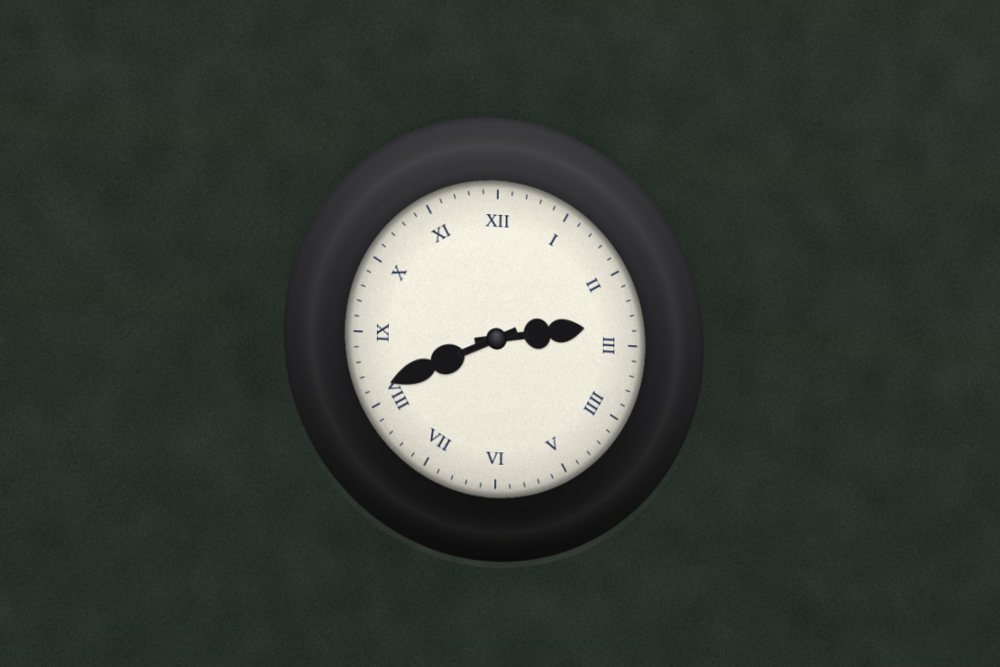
2:41
